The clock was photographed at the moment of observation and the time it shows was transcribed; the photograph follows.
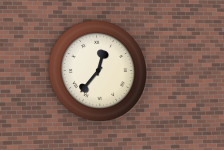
12:37
